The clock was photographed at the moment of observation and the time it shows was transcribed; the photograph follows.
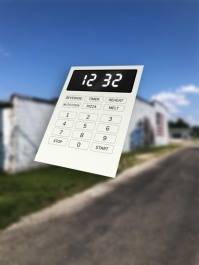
12:32
